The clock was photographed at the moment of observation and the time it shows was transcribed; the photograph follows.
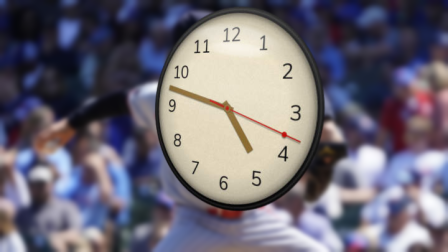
4:47:18
